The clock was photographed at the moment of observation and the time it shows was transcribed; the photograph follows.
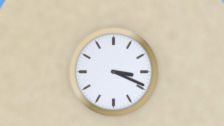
3:19
